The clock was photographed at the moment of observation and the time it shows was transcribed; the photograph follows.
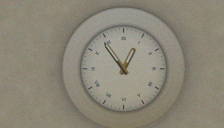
12:54
